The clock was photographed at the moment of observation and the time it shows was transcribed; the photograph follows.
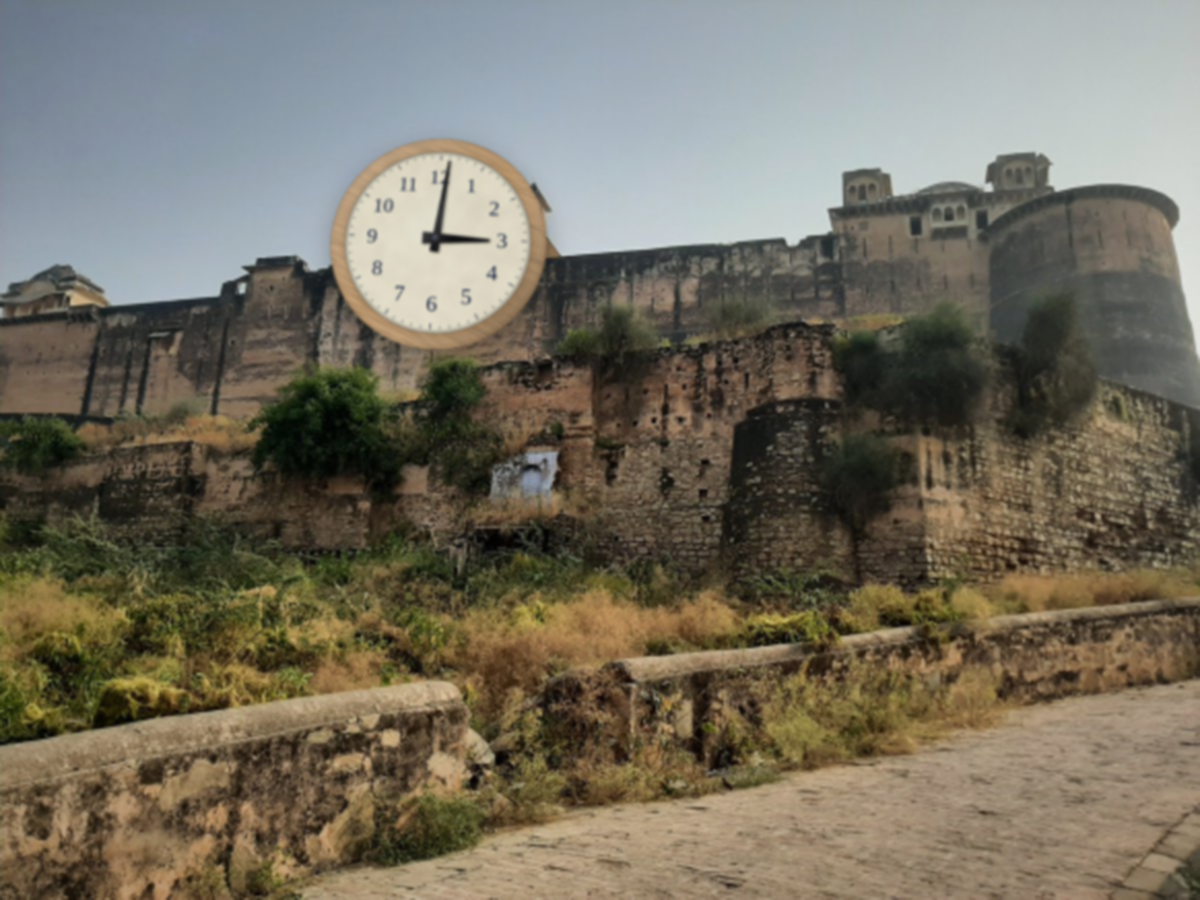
3:01
